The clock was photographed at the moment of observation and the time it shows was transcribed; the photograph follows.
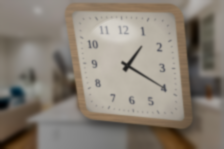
1:20
